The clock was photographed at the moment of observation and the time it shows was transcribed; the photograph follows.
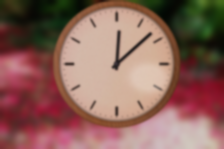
12:08
